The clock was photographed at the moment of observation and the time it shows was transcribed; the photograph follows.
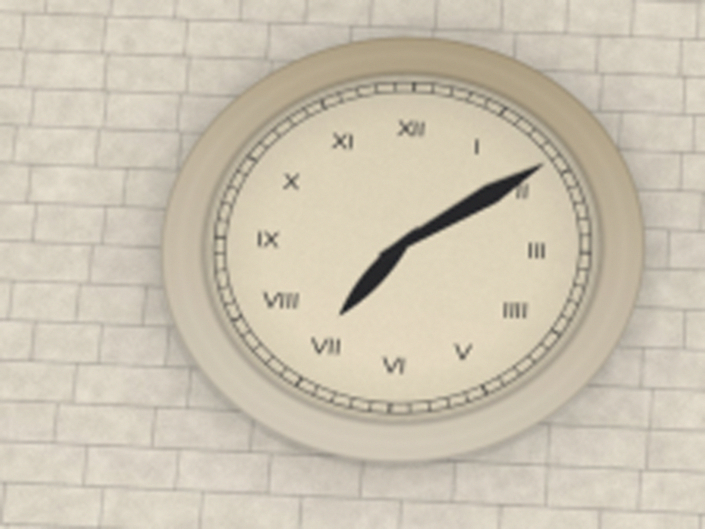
7:09
